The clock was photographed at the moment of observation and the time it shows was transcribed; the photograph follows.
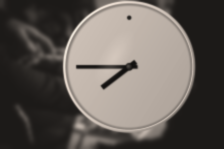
7:45
